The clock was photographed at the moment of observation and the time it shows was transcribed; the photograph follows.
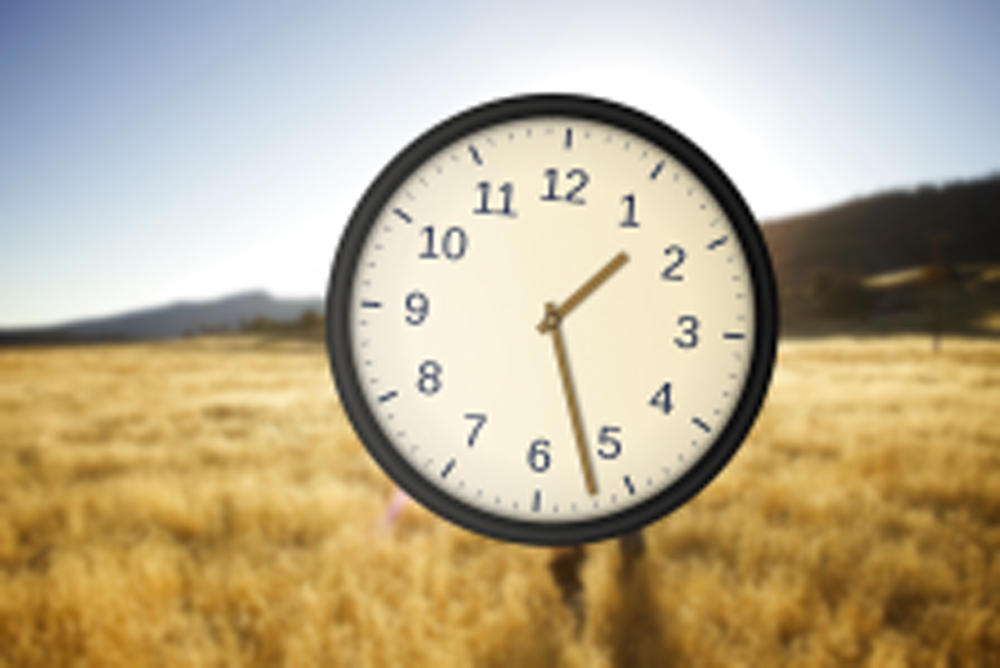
1:27
